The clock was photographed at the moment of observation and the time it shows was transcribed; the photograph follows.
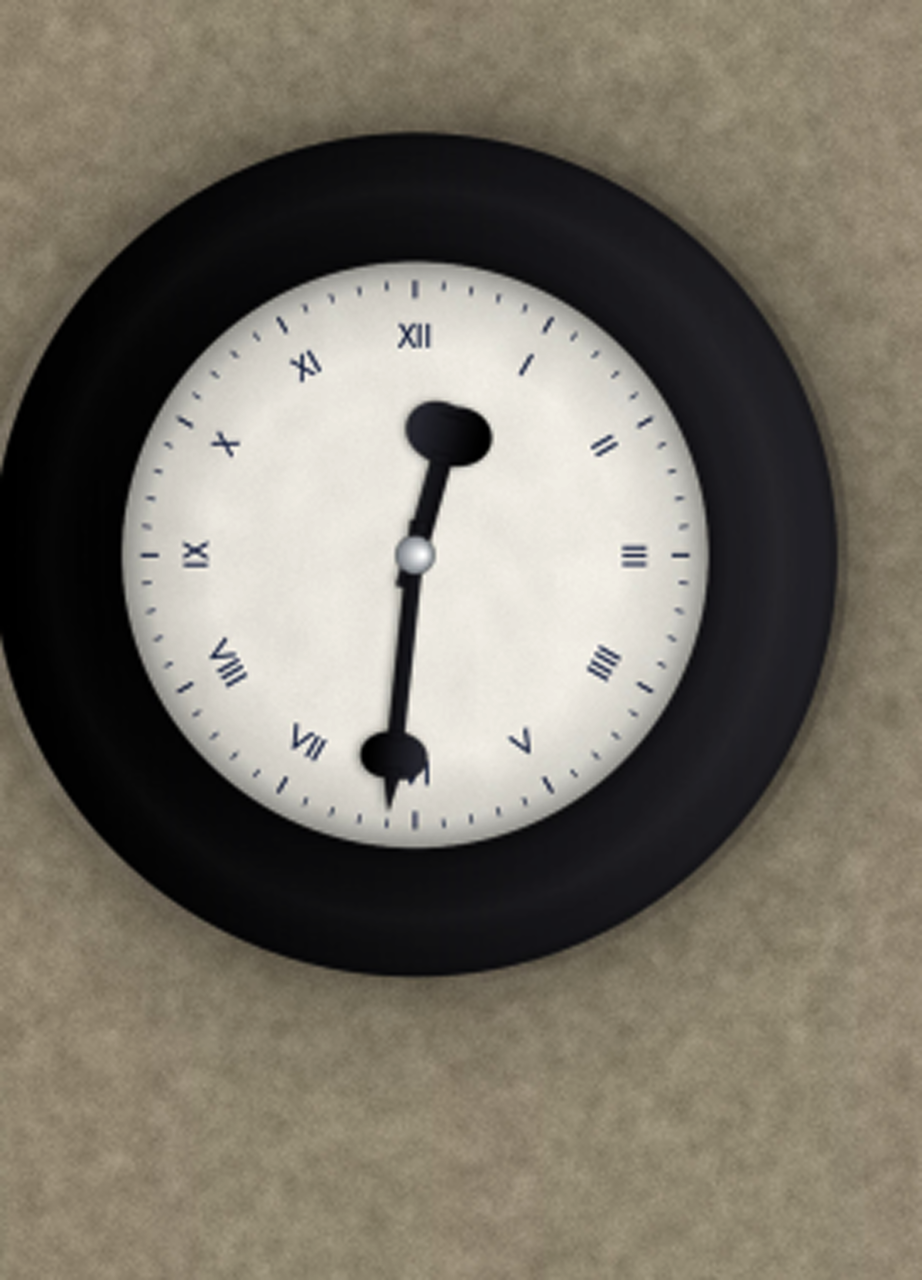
12:31
